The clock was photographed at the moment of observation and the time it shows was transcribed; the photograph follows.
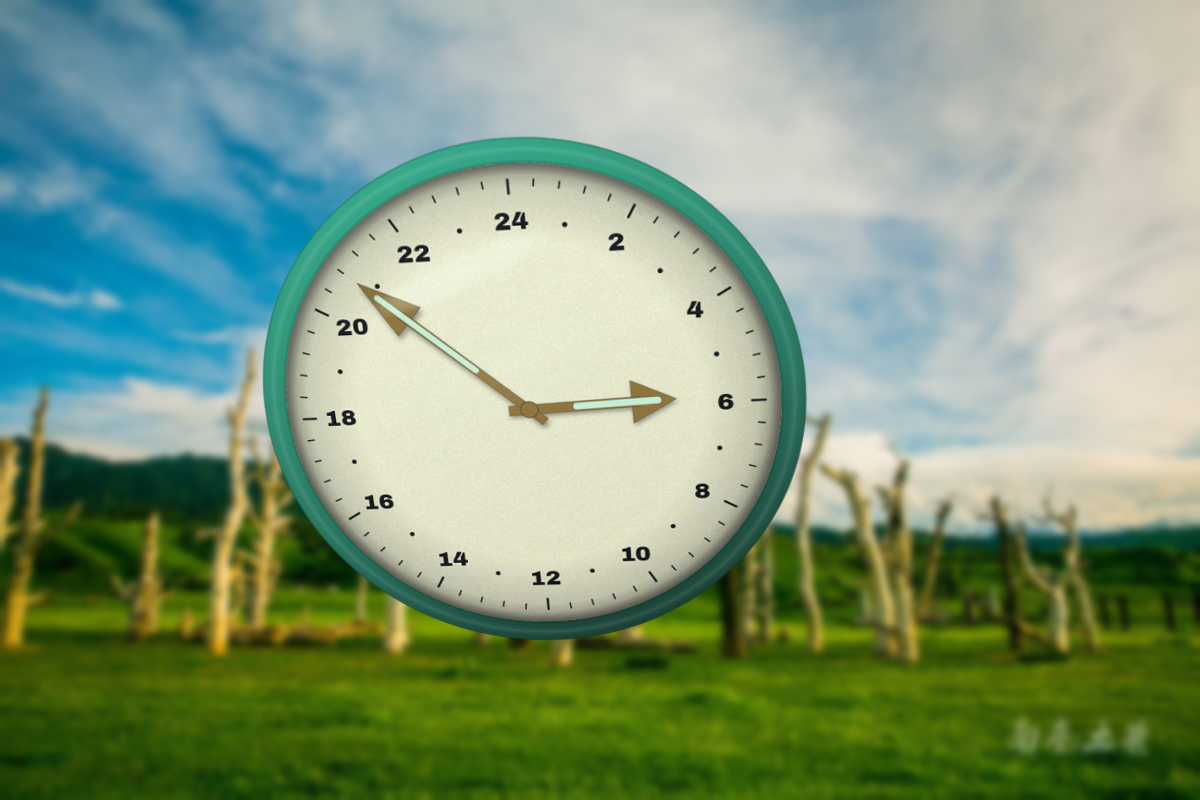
5:52
